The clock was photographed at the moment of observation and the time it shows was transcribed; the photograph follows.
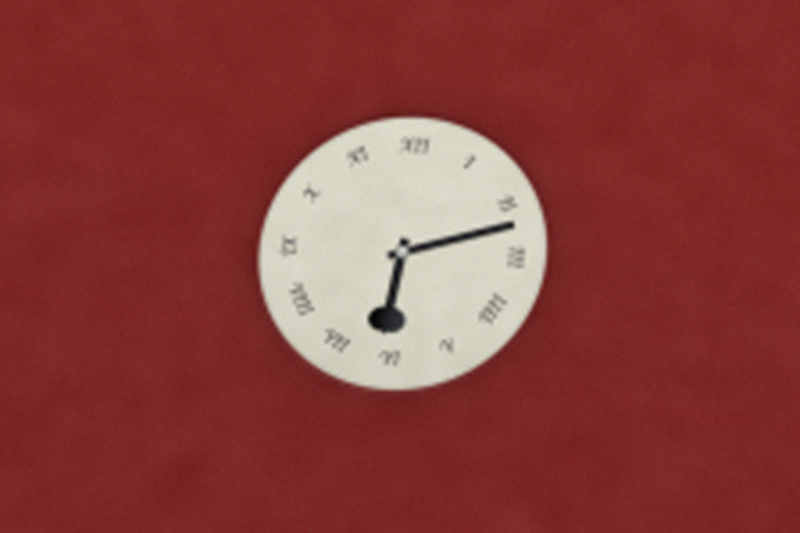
6:12
